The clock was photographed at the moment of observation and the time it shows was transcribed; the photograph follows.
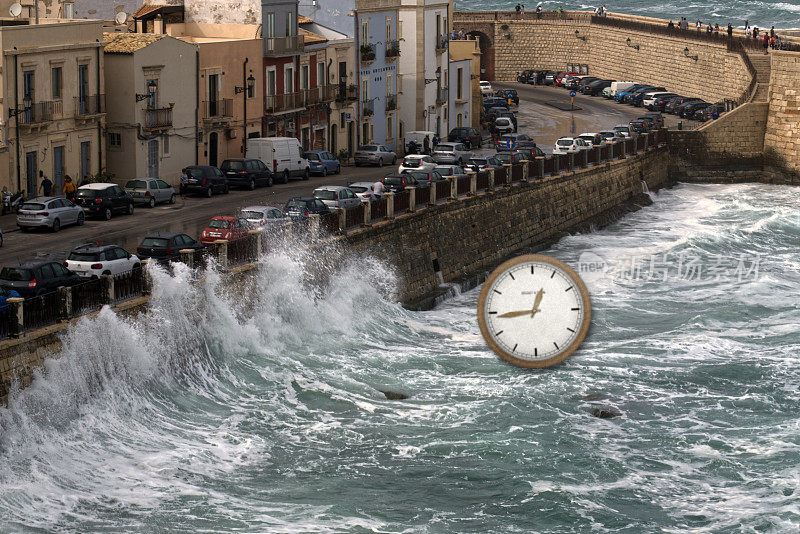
12:44
